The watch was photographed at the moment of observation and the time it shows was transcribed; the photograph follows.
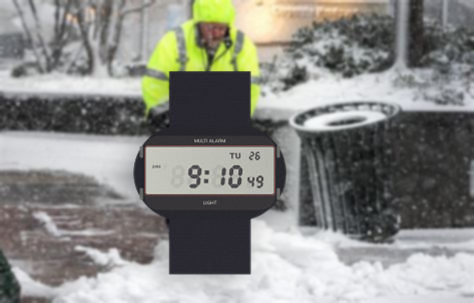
9:10:49
